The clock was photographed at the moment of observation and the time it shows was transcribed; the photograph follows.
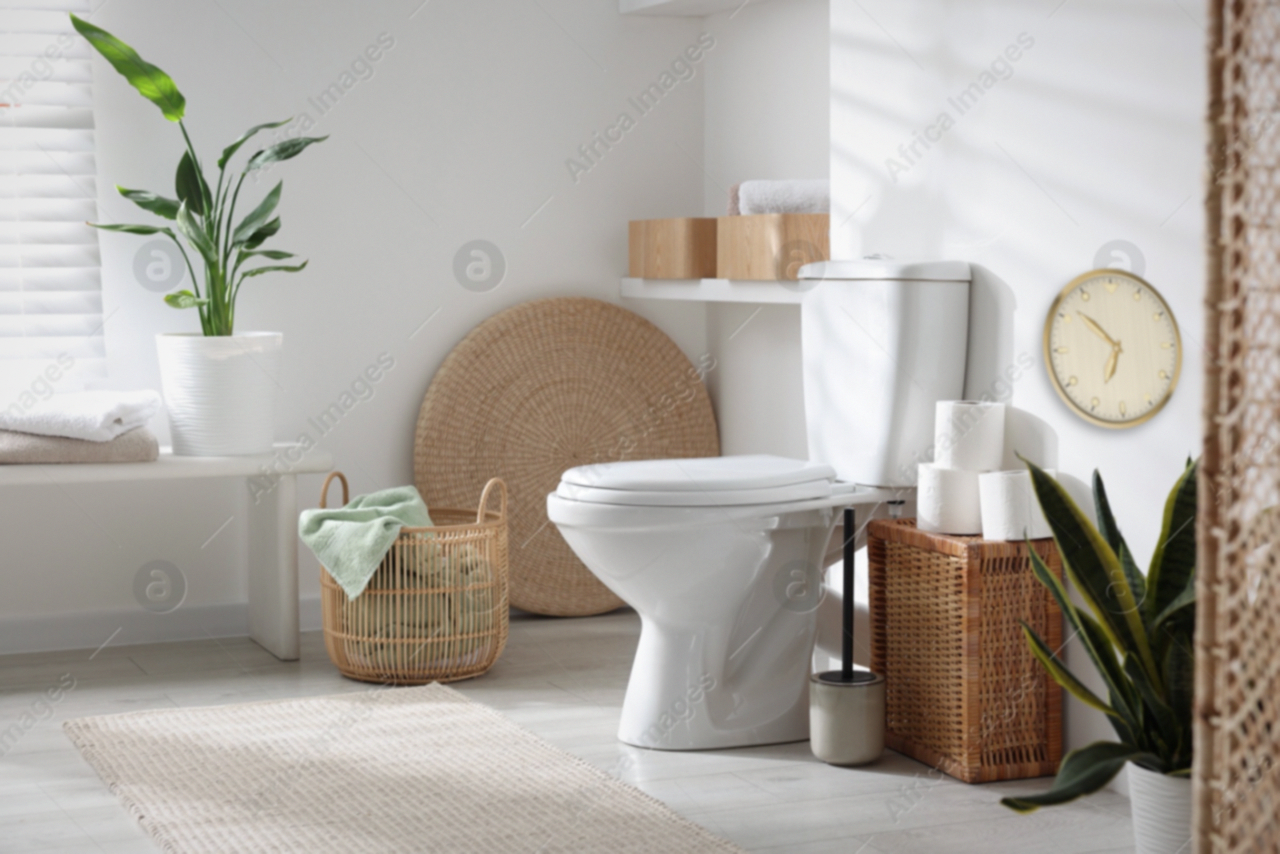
6:52
